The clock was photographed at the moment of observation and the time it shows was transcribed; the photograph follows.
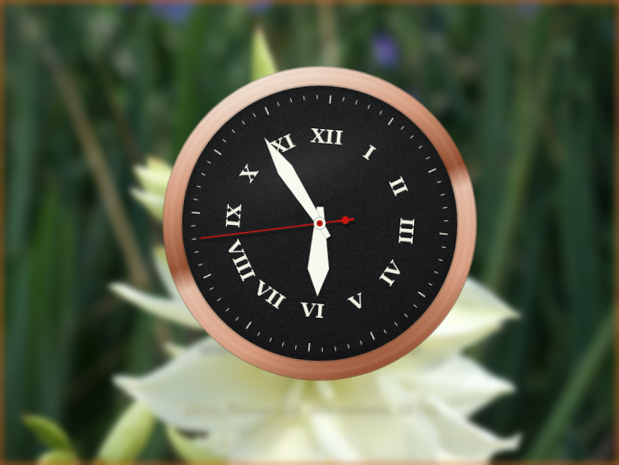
5:53:43
